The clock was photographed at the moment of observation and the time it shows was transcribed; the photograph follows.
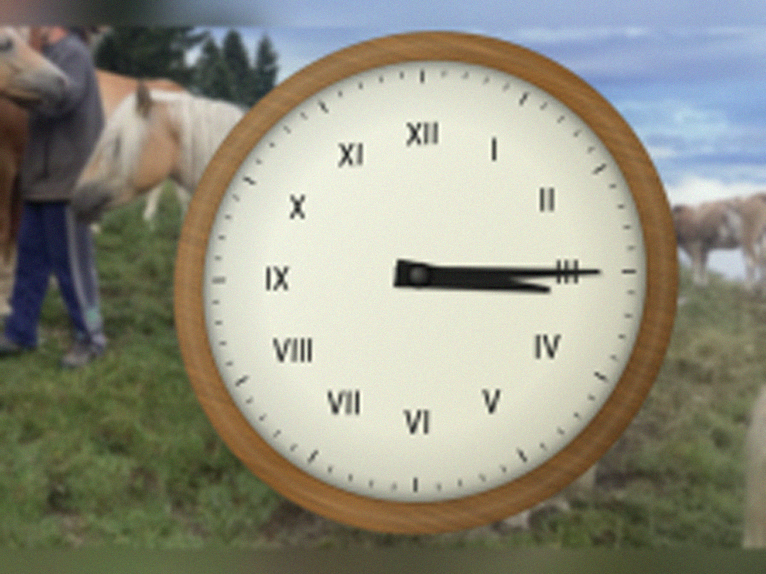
3:15
